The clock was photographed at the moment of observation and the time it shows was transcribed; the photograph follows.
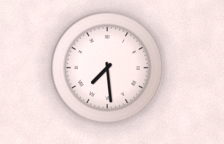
7:29
